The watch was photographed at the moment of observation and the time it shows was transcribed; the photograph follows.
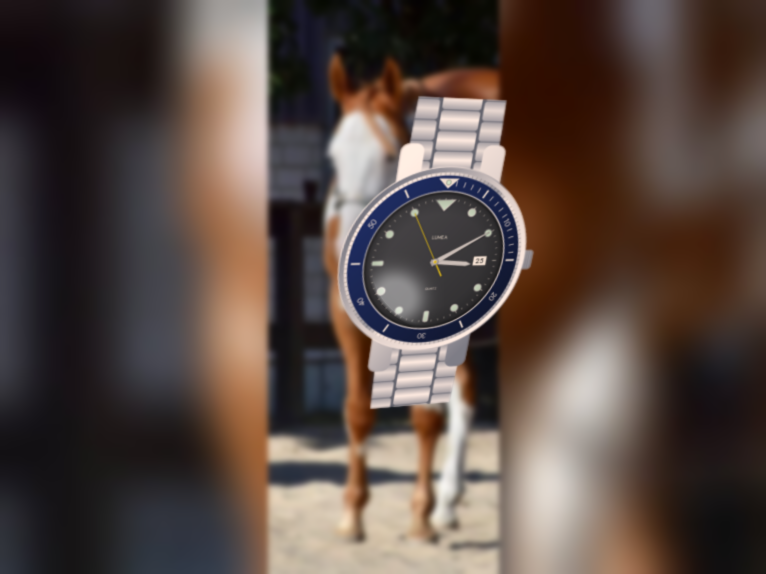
3:09:55
